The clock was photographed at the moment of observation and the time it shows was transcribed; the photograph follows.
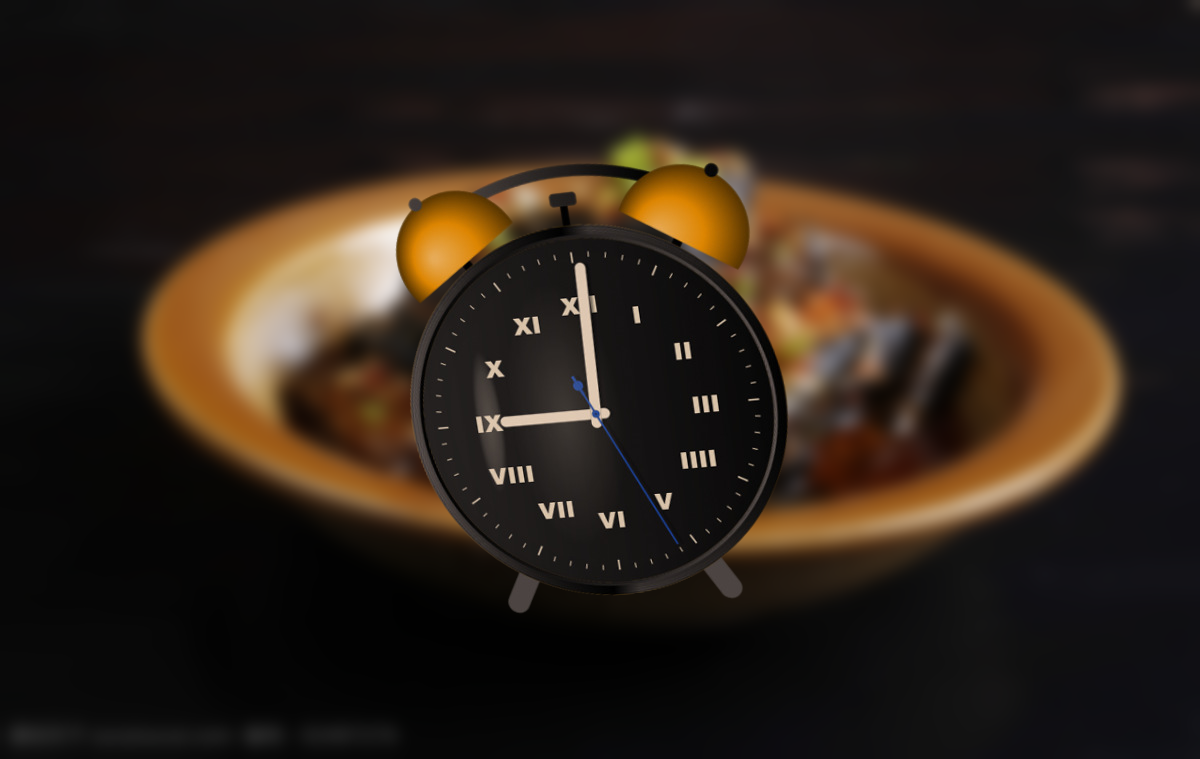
9:00:26
